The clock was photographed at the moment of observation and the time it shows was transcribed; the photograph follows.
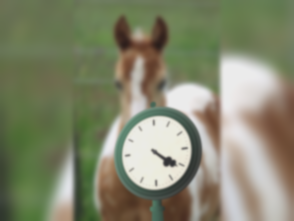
4:21
